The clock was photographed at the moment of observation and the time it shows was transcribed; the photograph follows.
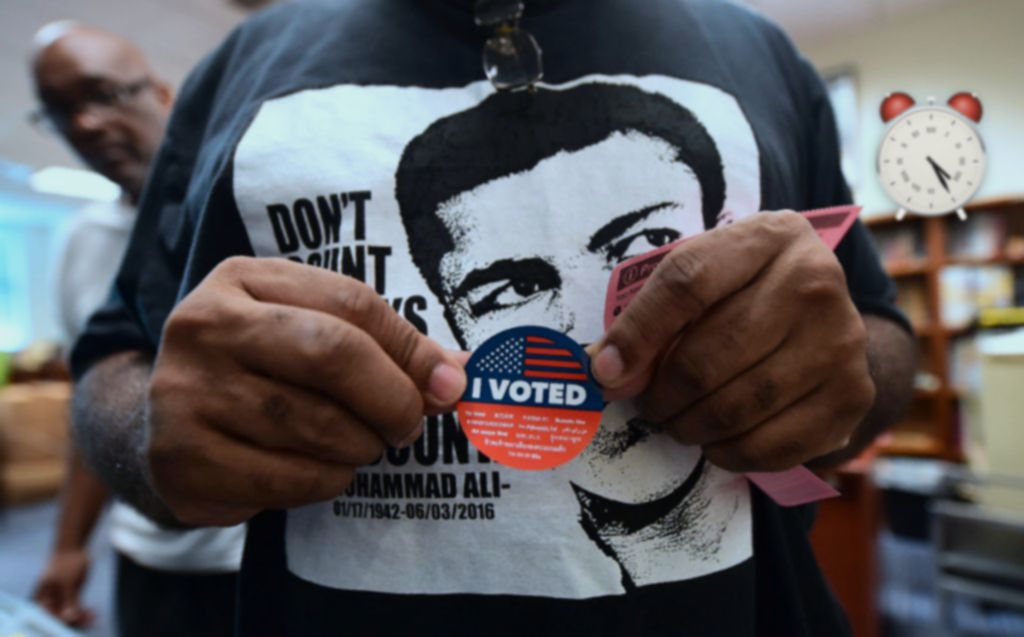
4:25
